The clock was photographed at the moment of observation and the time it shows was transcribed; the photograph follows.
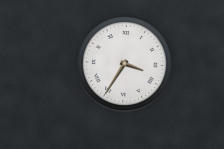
3:35
